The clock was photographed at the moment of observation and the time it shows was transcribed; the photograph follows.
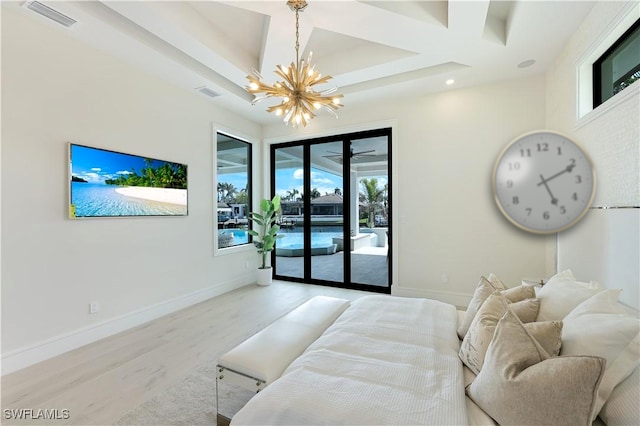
5:11
